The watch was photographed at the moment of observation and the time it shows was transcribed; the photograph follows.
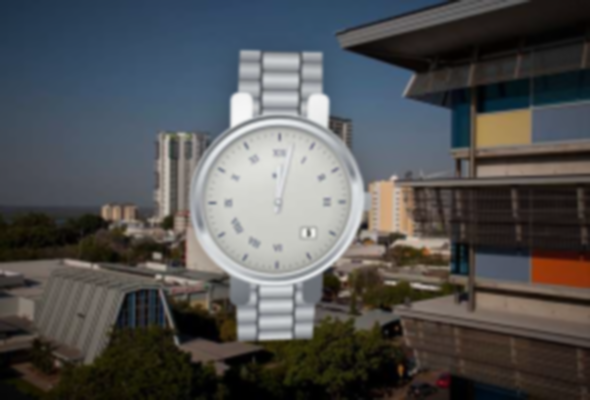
12:02
